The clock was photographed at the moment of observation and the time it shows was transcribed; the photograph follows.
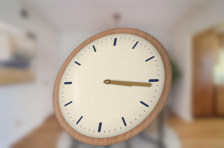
3:16
